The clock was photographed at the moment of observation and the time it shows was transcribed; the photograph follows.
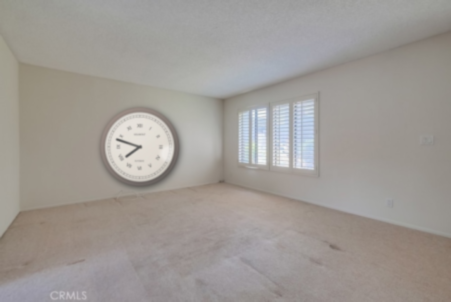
7:48
